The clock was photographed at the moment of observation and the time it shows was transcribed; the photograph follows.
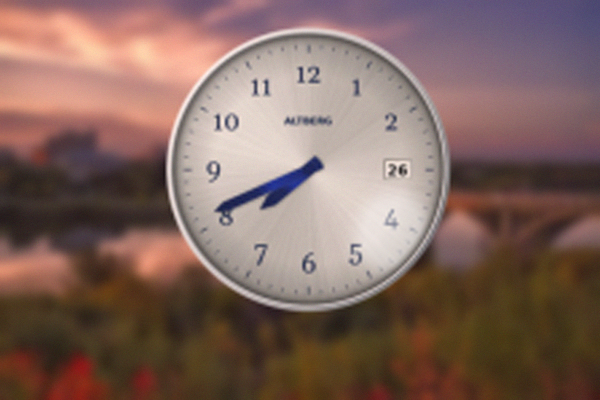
7:41
